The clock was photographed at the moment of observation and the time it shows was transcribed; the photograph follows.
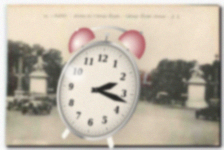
2:17
